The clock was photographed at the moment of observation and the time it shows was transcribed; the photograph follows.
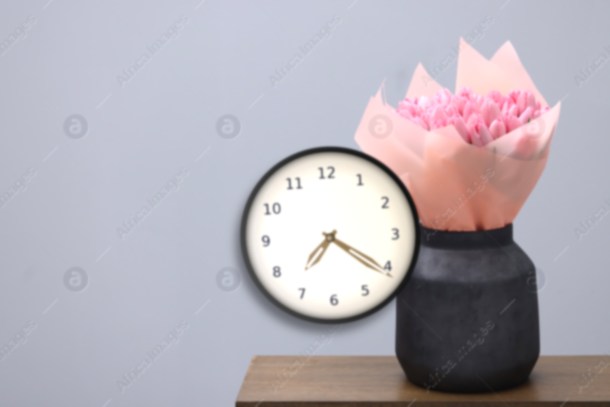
7:21
